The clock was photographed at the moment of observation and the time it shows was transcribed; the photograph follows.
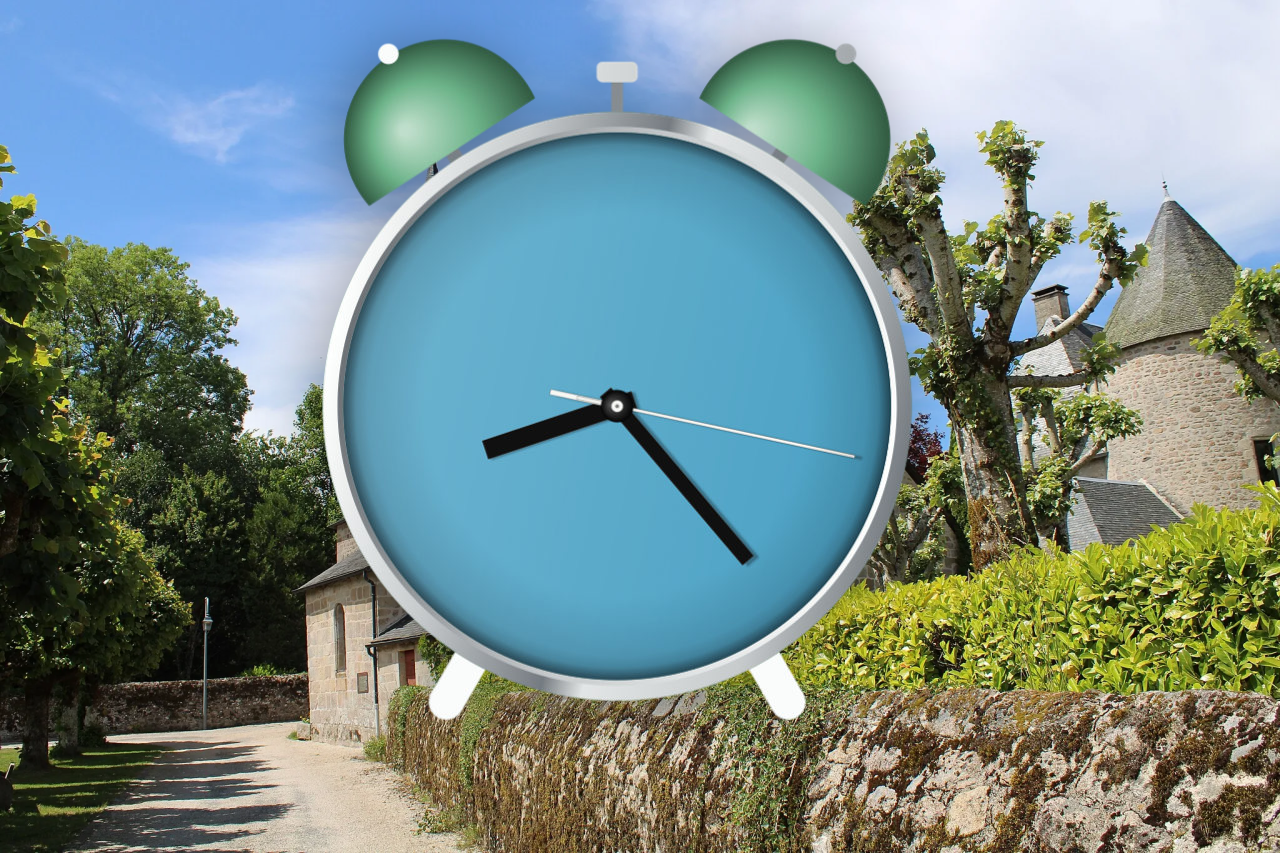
8:23:17
